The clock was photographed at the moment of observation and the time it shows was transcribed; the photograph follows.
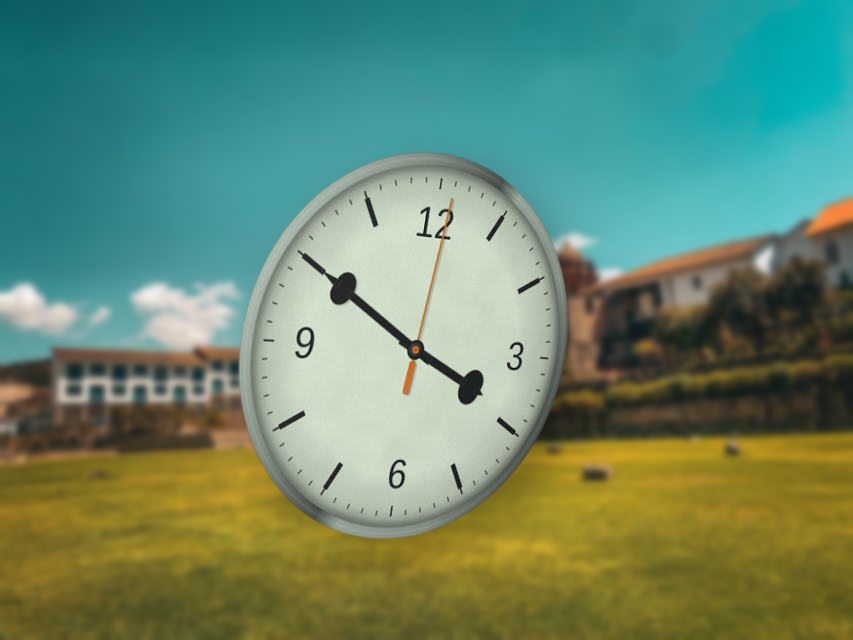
3:50:01
